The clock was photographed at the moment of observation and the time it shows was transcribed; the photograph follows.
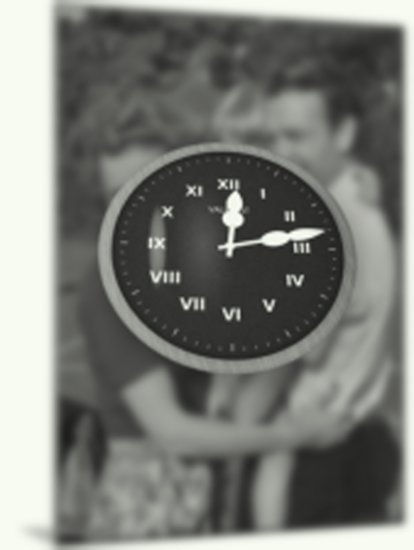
12:13
